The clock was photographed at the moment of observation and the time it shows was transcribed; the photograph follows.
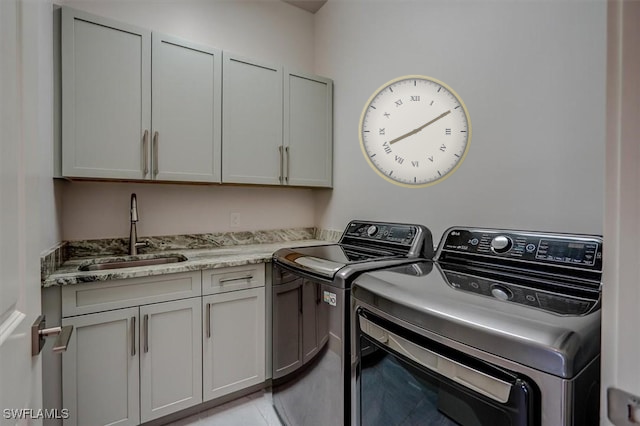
8:10
